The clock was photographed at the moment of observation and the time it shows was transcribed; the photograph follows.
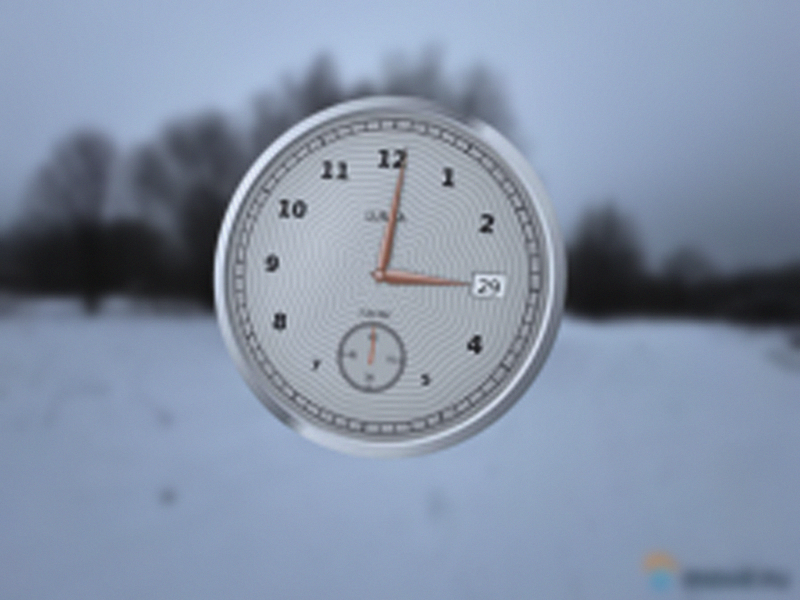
3:01
